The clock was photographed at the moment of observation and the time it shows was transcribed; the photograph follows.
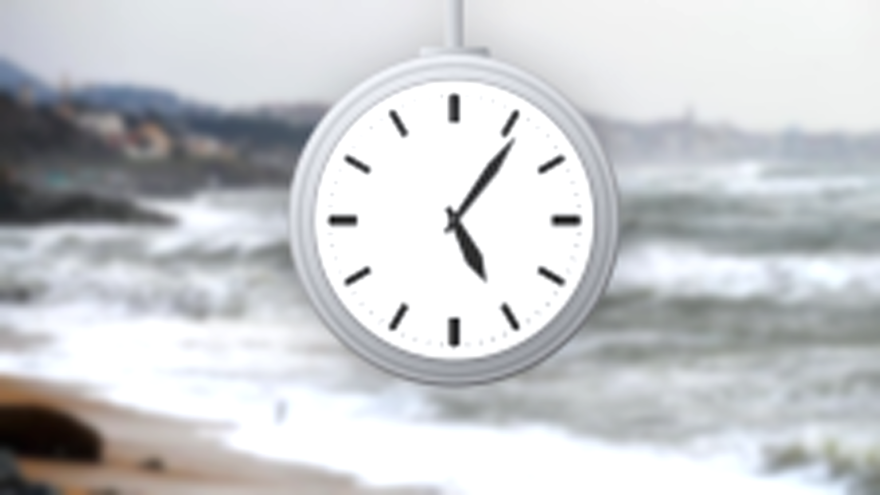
5:06
